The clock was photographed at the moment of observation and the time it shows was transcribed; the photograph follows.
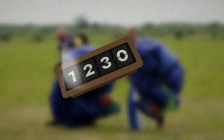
12:30
